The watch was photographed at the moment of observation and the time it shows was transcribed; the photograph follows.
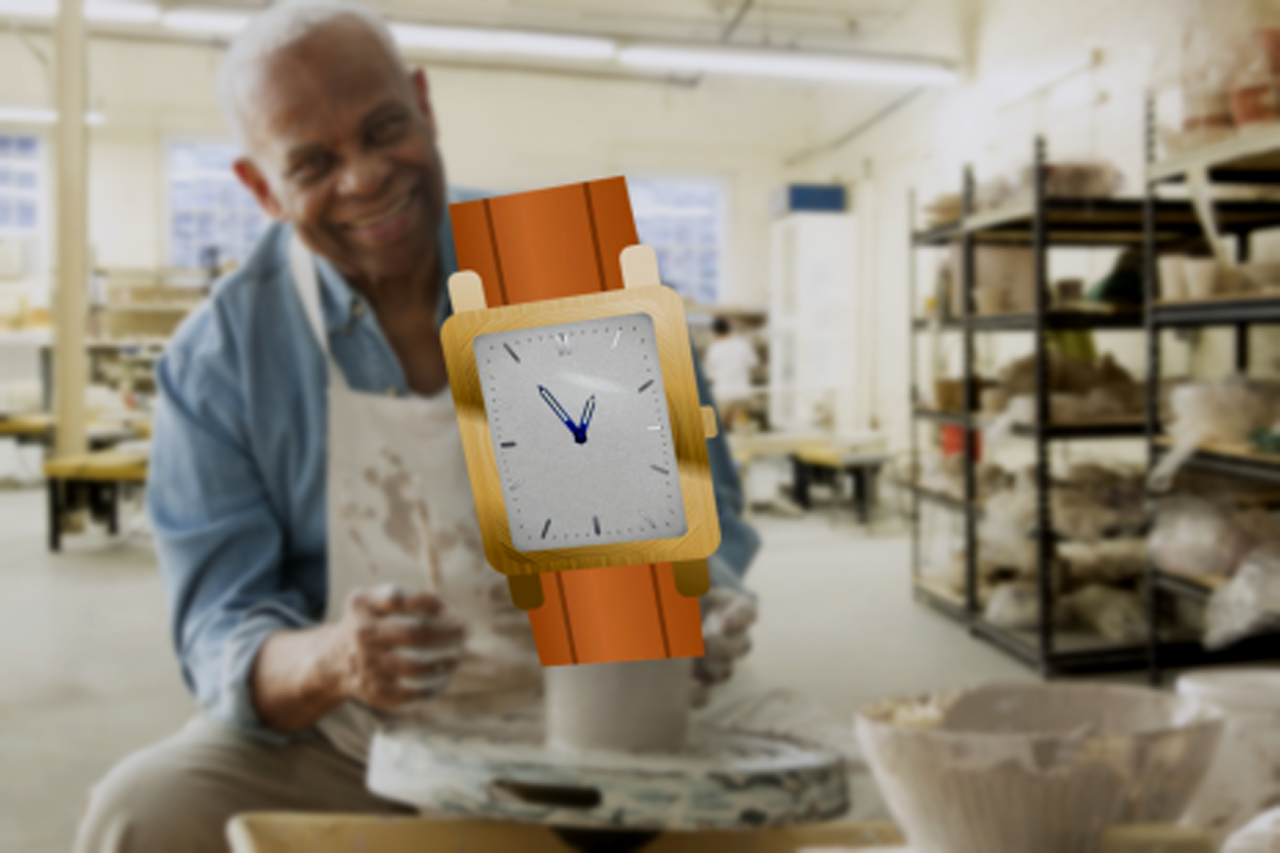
12:55
